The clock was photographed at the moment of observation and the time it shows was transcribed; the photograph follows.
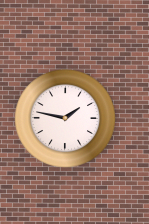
1:47
